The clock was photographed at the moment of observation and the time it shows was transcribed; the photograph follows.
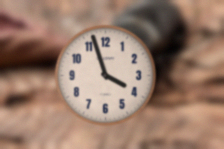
3:57
